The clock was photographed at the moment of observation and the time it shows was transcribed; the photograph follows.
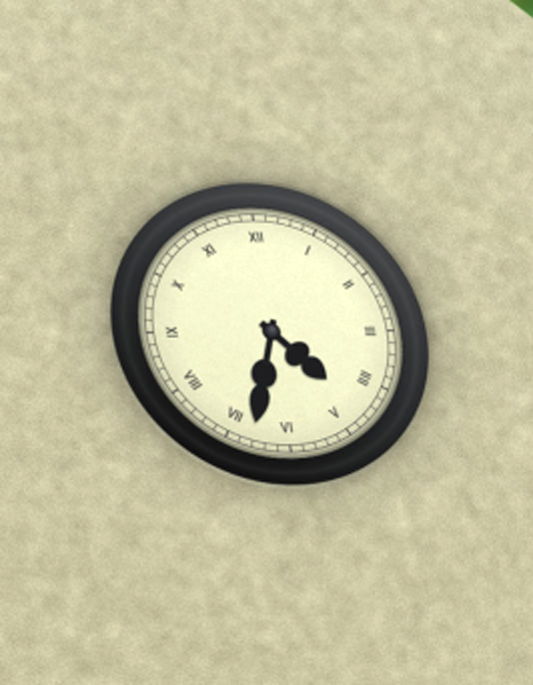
4:33
